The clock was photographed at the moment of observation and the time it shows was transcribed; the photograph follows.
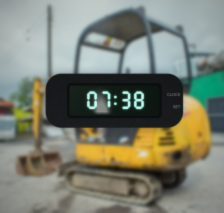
7:38
